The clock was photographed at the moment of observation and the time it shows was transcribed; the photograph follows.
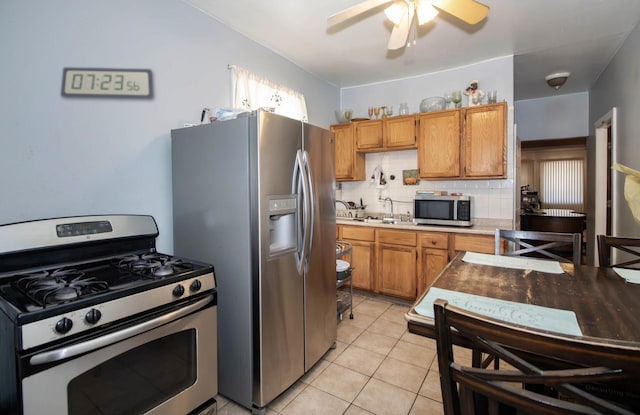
7:23
